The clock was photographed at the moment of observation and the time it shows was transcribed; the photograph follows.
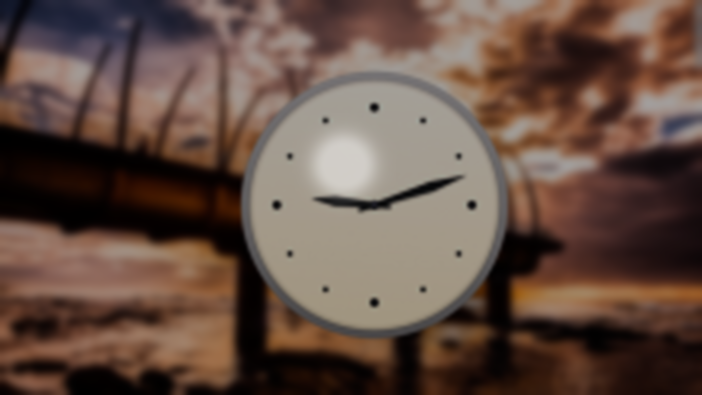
9:12
